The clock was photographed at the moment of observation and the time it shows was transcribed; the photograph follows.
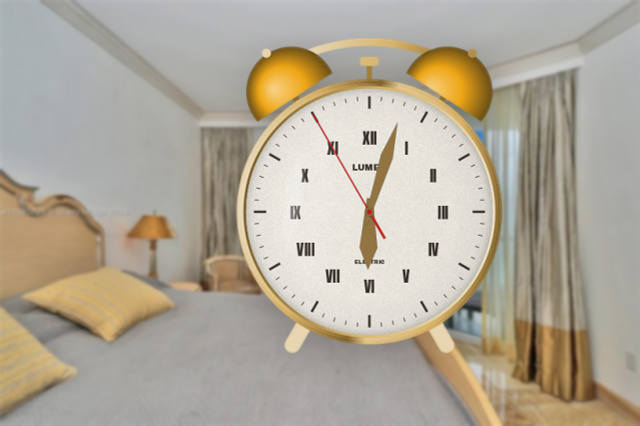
6:02:55
